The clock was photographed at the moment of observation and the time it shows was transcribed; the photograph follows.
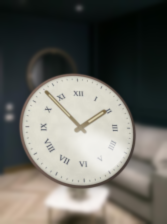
1:53
